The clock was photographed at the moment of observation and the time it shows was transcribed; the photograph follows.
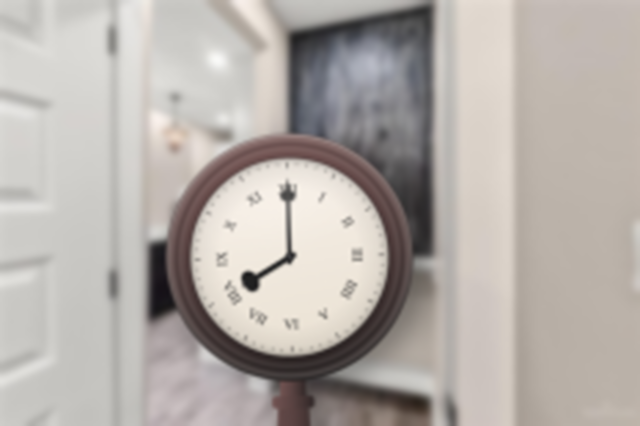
8:00
